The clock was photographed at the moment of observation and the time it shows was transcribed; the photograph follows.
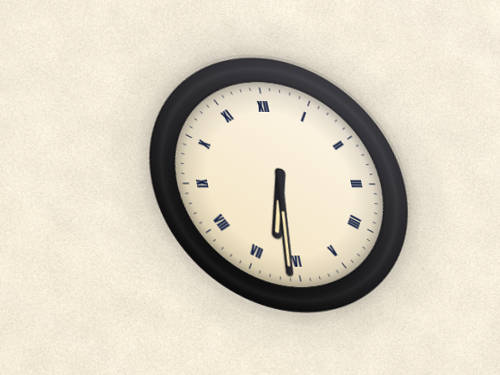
6:31
